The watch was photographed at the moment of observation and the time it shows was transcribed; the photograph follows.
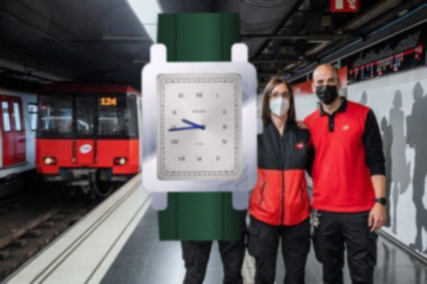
9:44
